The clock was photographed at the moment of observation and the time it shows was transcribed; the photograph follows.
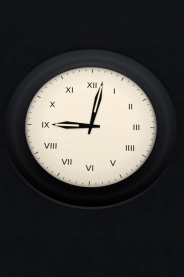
9:02
